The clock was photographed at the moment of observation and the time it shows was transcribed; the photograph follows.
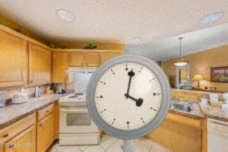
4:02
